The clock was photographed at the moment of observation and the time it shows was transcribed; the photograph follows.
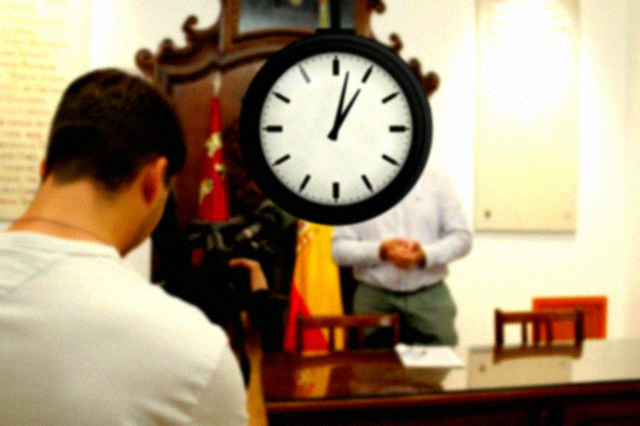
1:02
